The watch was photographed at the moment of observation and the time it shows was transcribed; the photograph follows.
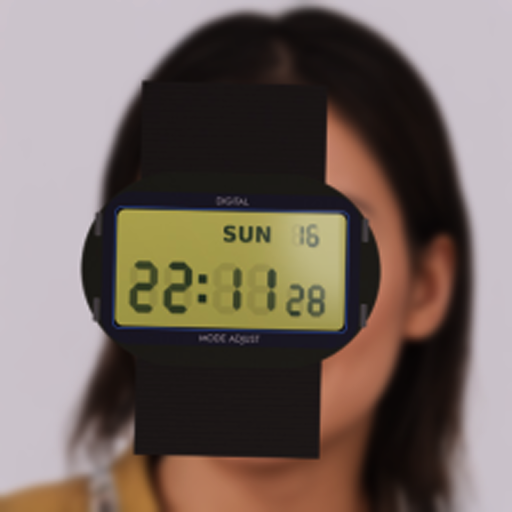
22:11:28
